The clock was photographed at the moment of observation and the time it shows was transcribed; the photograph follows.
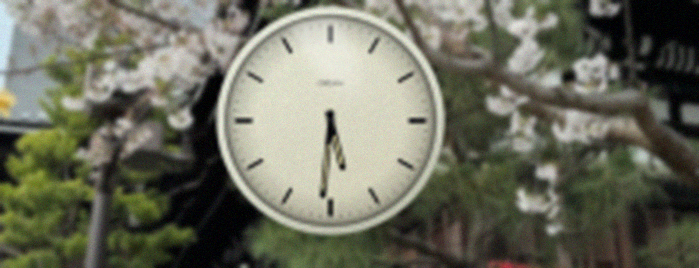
5:31
